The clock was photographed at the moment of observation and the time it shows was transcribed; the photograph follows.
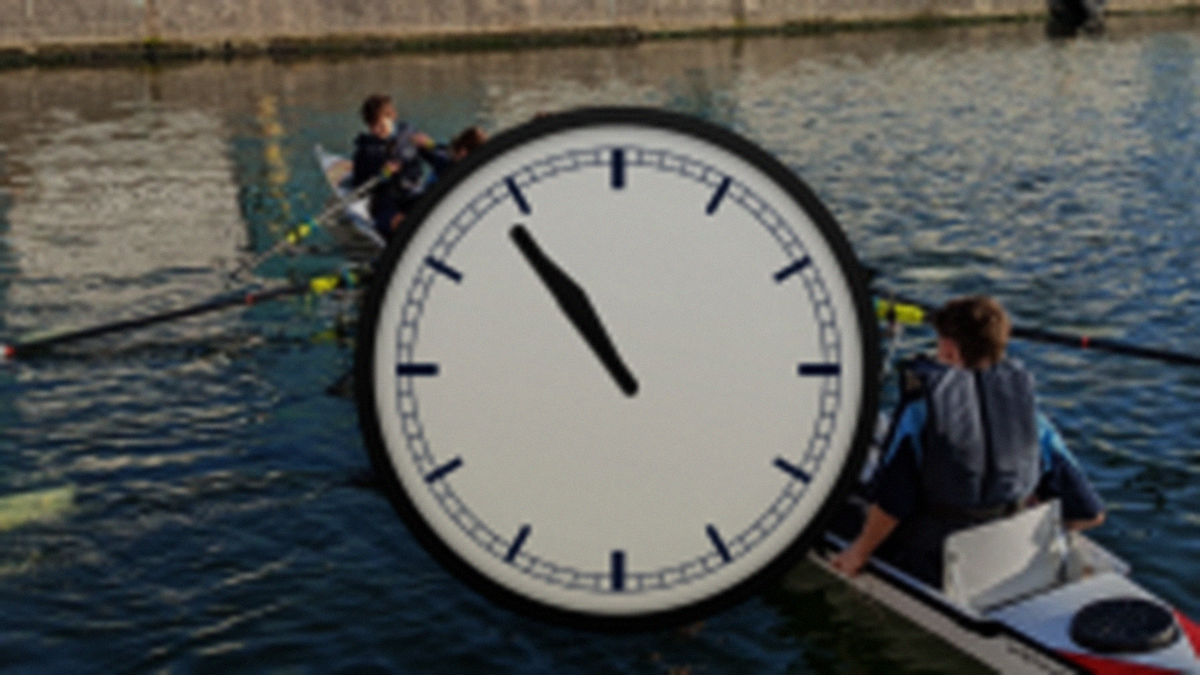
10:54
